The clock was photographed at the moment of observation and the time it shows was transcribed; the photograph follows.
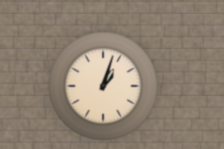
1:03
